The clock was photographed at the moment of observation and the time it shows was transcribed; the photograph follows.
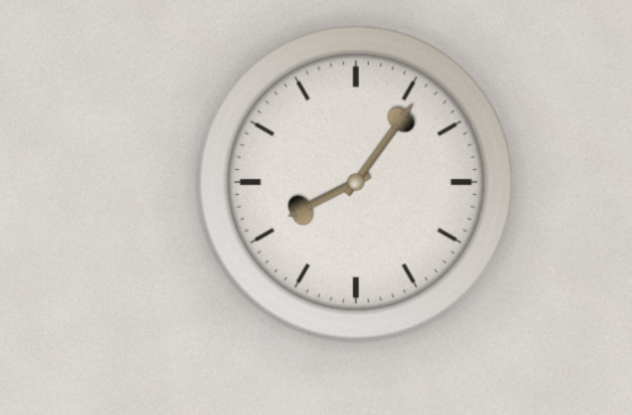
8:06
